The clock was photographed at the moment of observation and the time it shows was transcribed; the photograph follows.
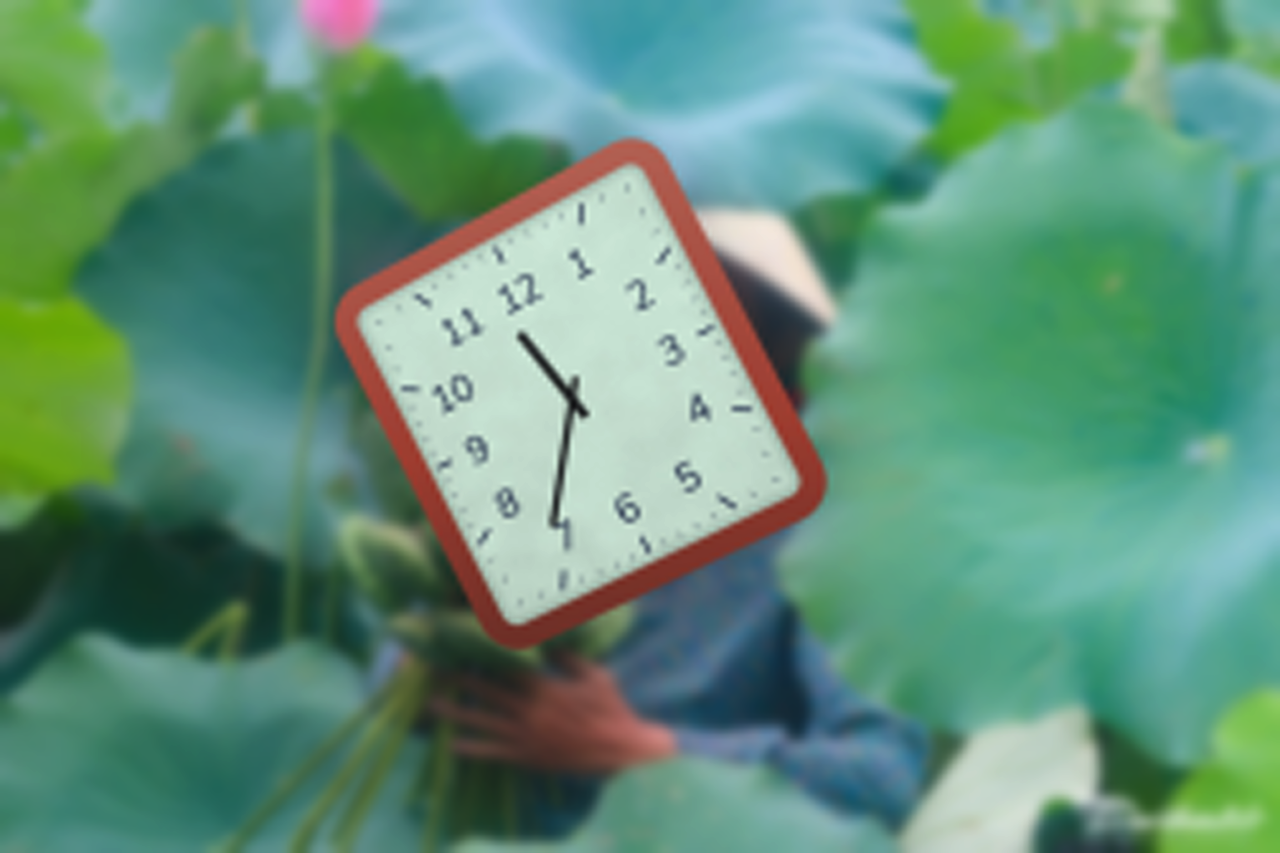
11:36
